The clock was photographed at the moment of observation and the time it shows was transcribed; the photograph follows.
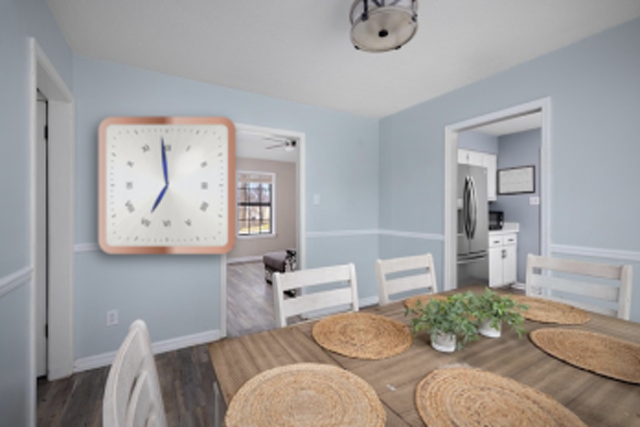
6:59
